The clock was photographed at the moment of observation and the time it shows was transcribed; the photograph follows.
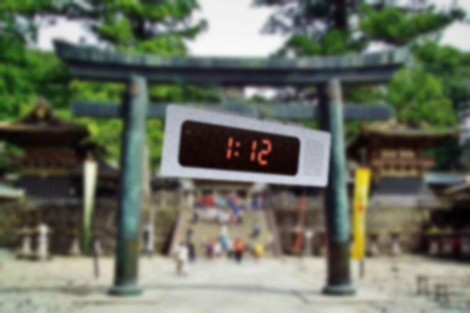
1:12
